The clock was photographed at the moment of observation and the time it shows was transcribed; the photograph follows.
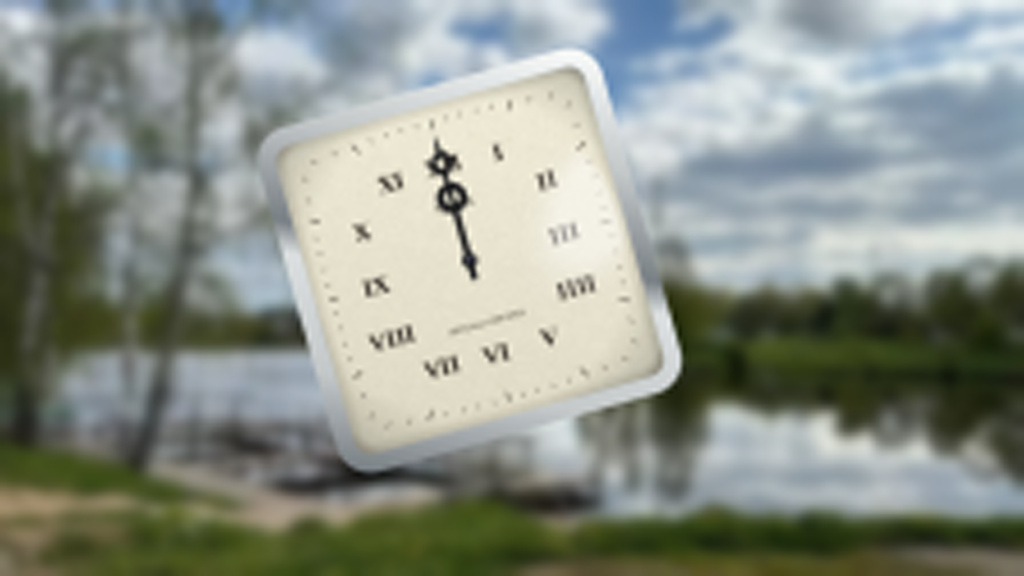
12:00
